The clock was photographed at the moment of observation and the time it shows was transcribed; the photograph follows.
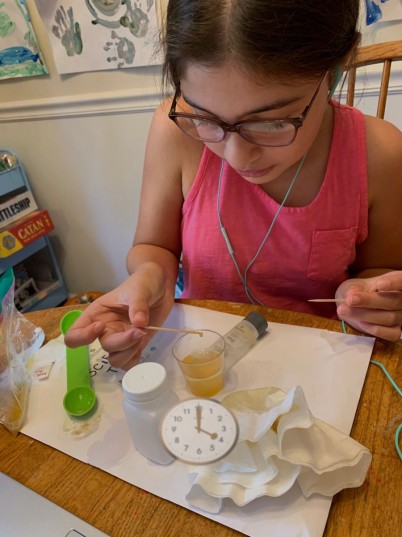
4:00
